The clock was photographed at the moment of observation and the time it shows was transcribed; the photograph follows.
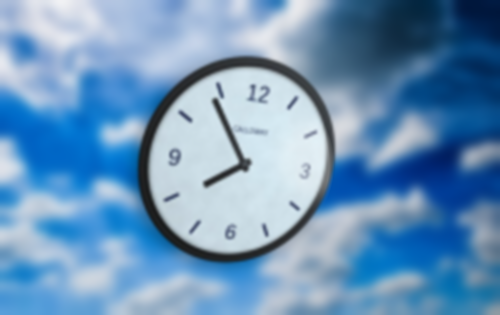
7:54
